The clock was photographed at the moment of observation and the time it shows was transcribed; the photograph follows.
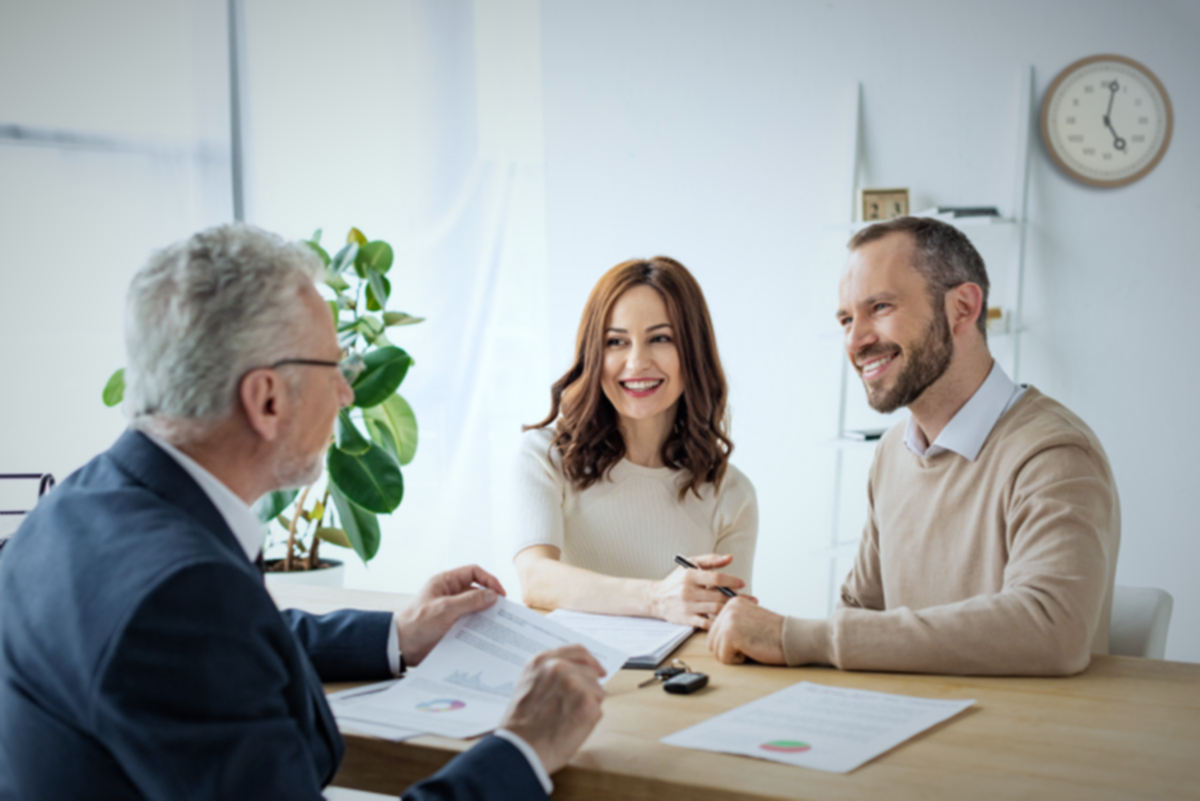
5:02
